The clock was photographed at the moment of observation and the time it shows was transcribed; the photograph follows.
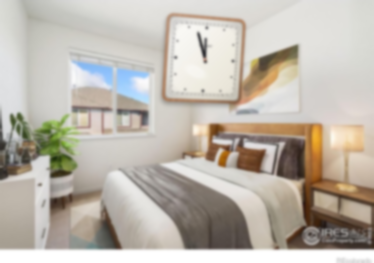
11:57
